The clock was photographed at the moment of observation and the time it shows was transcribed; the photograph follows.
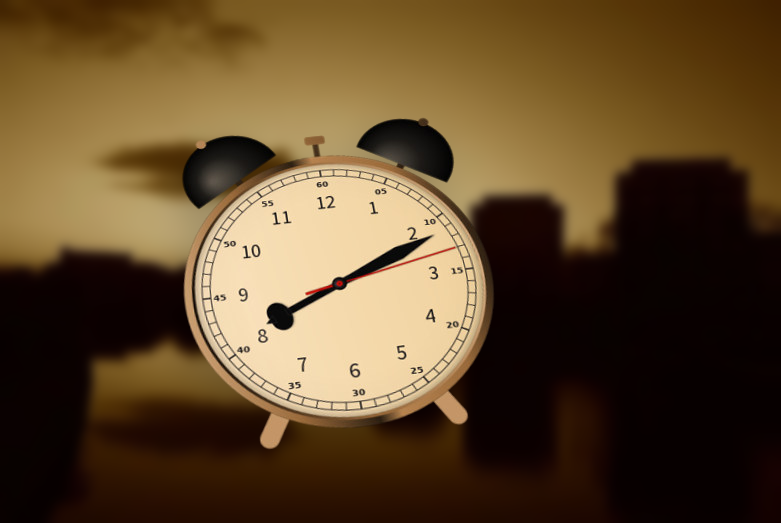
8:11:13
